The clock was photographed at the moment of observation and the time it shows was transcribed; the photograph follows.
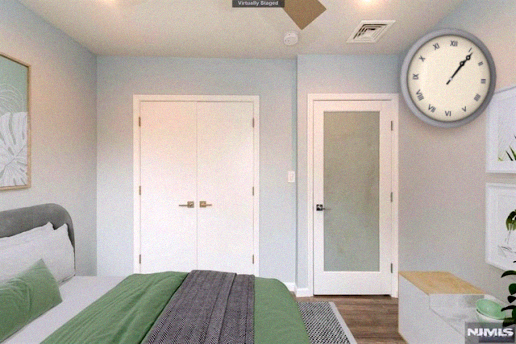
1:06
